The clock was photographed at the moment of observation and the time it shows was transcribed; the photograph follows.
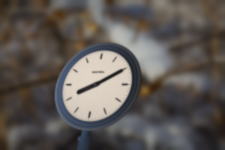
8:10
